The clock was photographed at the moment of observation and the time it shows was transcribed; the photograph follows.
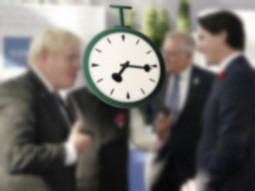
7:16
